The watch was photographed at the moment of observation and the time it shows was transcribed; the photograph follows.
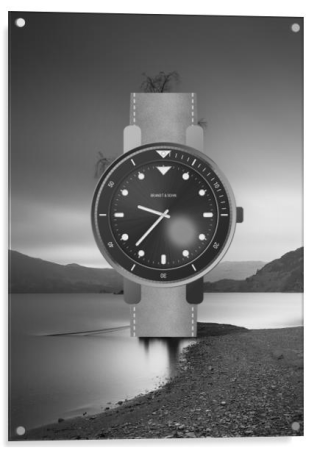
9:37
